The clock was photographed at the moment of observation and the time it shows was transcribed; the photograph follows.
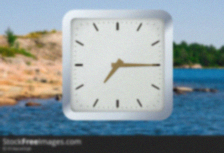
7:15
